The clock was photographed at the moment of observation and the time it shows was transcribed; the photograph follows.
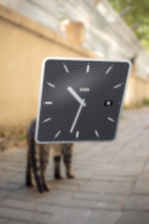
10:32
